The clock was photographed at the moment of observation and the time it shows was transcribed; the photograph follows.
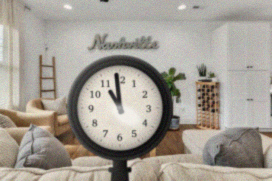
10:59
